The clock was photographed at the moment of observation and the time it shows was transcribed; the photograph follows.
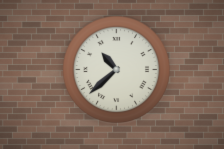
10:38
